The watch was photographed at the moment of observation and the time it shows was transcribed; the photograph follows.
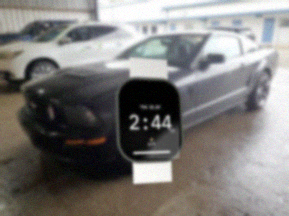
2:44
